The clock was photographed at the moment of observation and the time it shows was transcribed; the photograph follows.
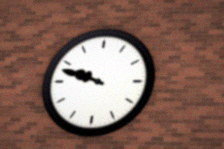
9:48
